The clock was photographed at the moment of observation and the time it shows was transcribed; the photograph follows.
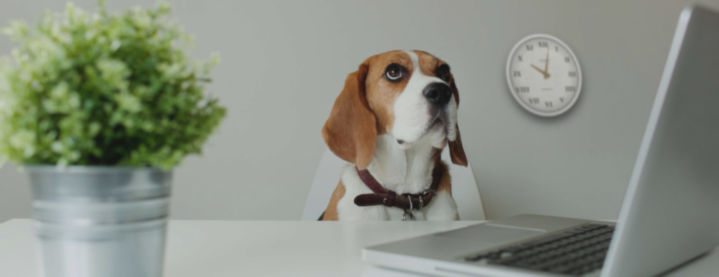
10:02
